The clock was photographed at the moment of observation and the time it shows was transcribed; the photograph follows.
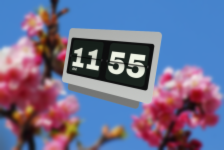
11:55
